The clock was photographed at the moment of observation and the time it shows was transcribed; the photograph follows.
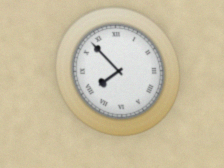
7:53
